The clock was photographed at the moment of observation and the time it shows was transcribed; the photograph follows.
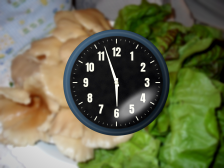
5:57
